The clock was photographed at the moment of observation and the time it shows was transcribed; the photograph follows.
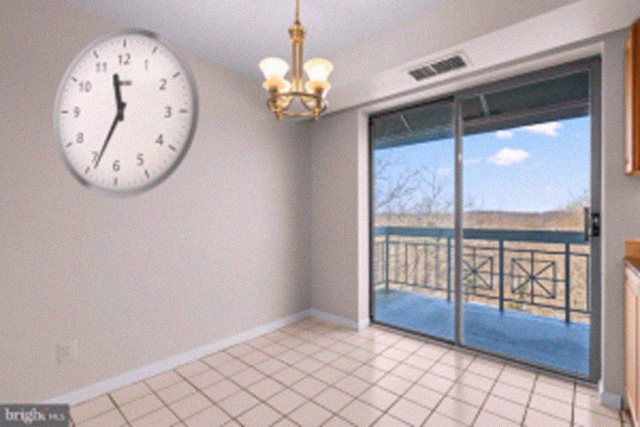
11:34
